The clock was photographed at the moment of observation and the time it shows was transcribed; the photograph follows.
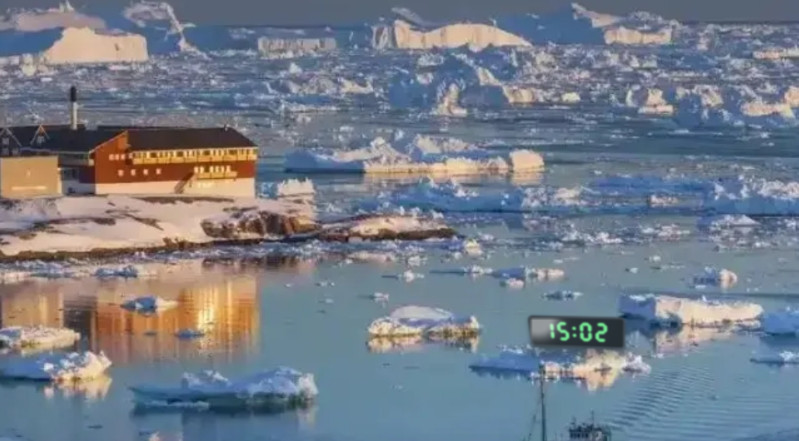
15:02
